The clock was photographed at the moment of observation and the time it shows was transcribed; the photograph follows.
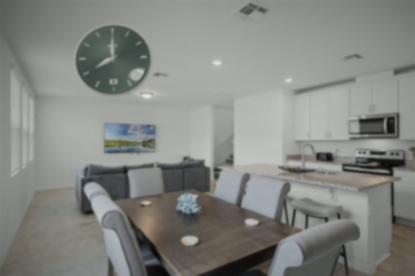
8:00
